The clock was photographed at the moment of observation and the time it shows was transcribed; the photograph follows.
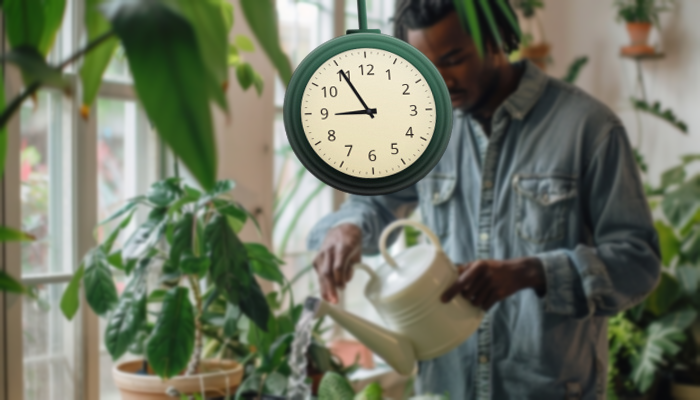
8:55
